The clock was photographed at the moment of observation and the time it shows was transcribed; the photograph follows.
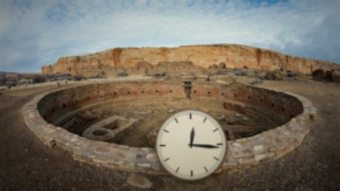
12:16
